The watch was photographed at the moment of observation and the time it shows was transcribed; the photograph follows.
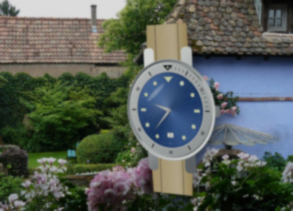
9:37
